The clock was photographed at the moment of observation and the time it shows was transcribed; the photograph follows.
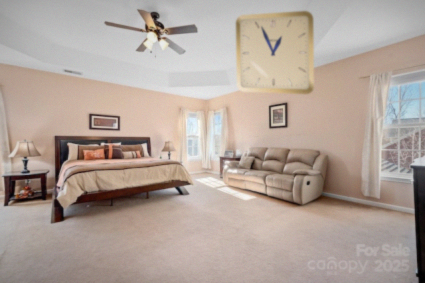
12:56
